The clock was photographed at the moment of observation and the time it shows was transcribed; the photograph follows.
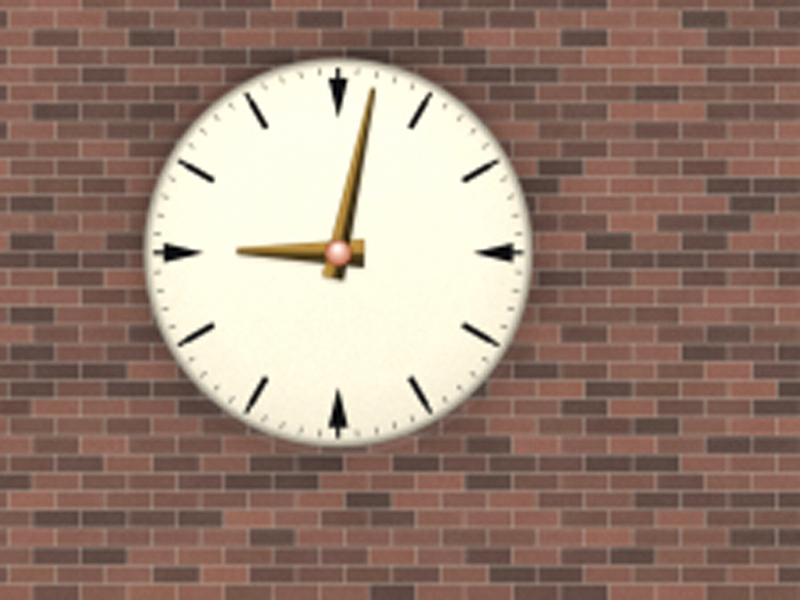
9:02
